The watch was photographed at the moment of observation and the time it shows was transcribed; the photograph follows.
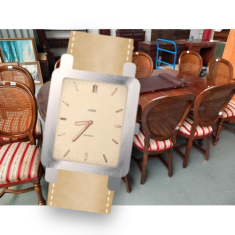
8:36
